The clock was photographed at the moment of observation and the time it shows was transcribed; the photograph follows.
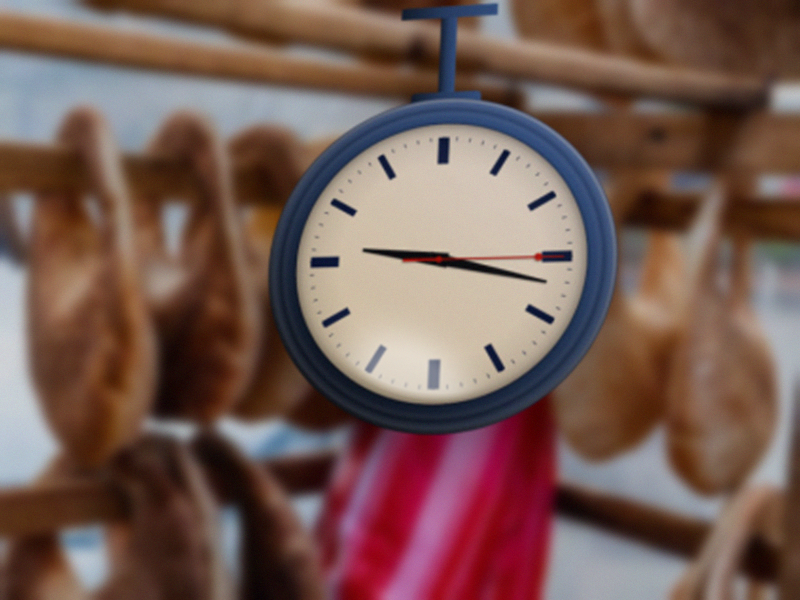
9:17:15
